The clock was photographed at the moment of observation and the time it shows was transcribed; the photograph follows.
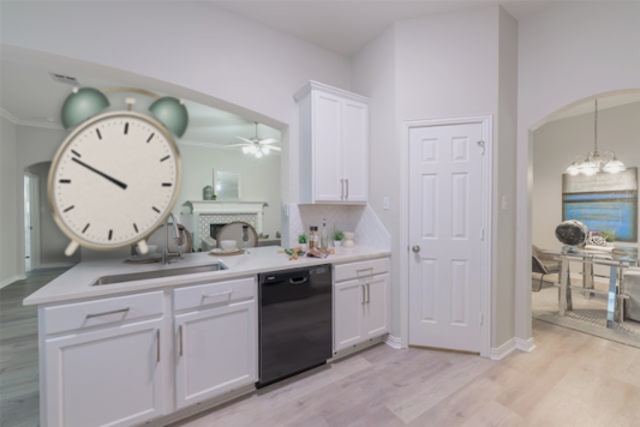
9:49
